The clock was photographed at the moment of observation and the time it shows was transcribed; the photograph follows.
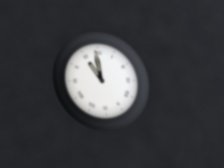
10:59
